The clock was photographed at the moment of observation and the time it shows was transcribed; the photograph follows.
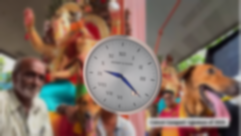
9:22
